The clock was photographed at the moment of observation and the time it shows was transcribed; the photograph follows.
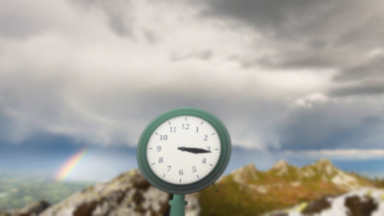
3:16
